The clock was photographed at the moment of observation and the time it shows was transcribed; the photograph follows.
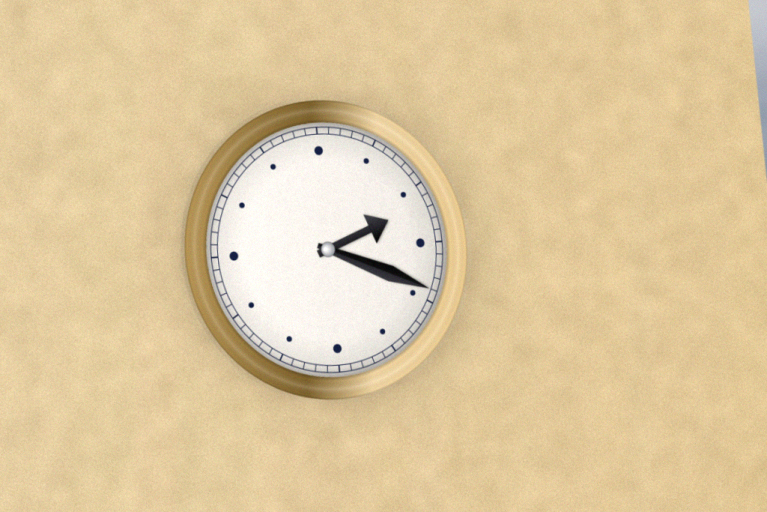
2:19
